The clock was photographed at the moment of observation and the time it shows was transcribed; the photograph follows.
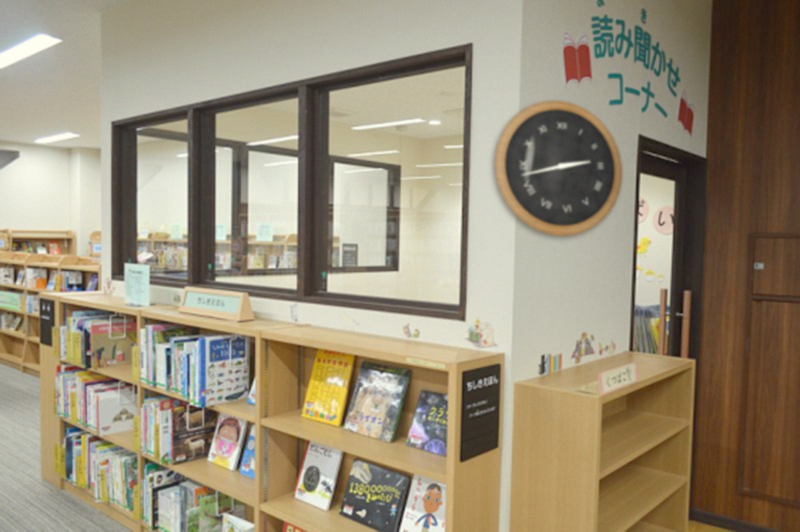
2:43
